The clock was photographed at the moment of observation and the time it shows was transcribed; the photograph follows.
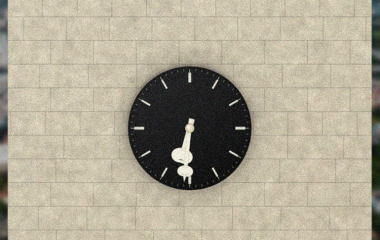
6:31
